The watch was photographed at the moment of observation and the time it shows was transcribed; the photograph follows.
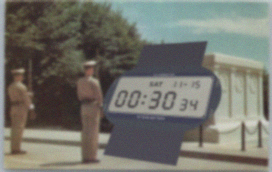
0:30:34
